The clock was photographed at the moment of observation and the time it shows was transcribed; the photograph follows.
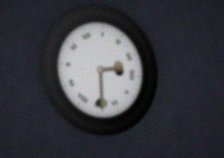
3:34
